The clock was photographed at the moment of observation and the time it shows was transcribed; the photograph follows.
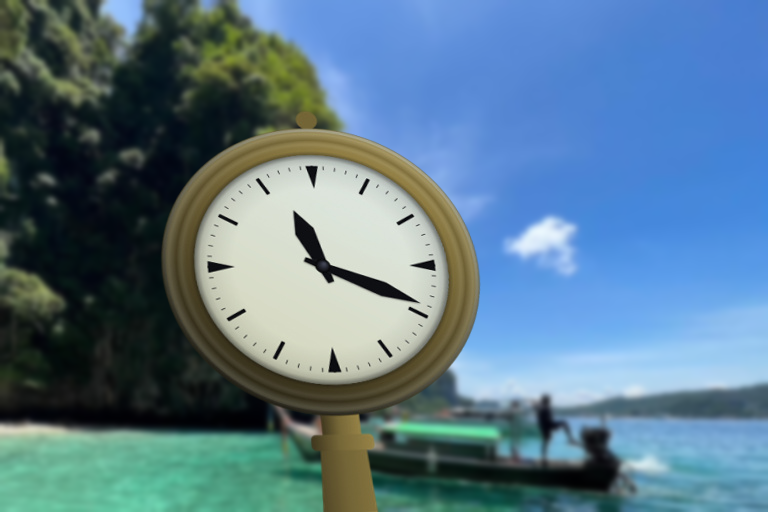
11:19
